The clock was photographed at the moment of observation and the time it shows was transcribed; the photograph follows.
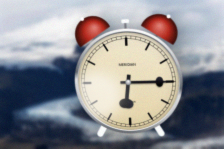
6:15
